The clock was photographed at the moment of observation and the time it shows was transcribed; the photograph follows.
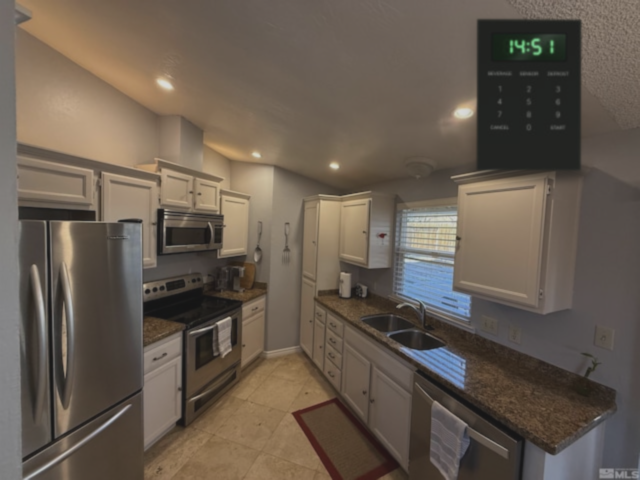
14:51
